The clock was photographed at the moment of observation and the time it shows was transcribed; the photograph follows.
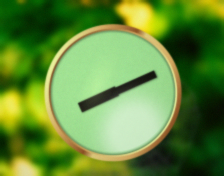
8:11
